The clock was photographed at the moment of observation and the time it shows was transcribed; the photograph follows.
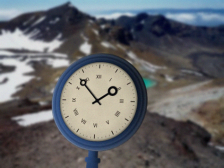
1:53
